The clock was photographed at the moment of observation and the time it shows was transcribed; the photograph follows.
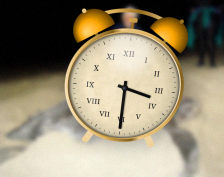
3:30
